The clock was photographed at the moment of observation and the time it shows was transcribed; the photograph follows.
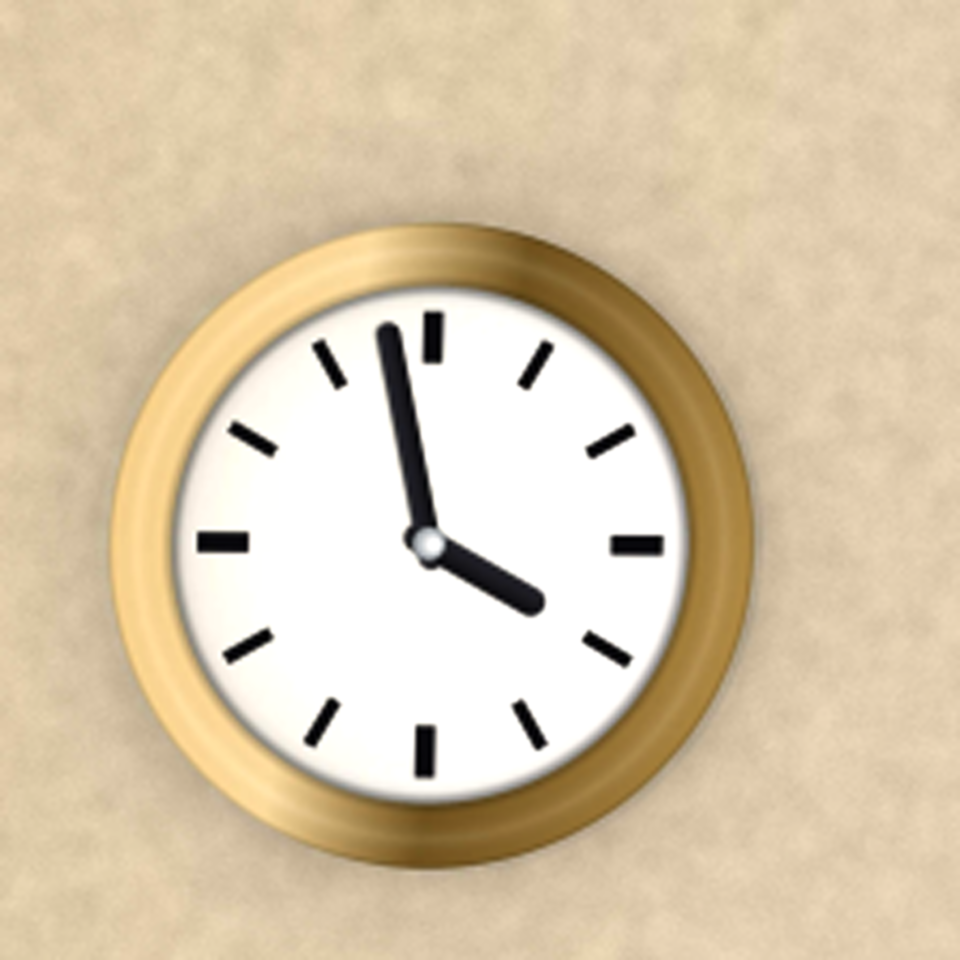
3:58
